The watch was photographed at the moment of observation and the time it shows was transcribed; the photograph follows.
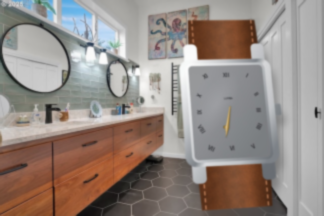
6:32
